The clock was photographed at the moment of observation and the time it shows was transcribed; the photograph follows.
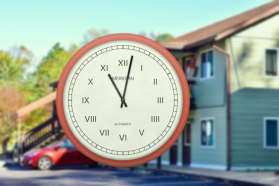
11:02
